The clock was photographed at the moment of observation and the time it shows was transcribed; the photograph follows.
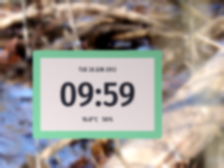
9:59
